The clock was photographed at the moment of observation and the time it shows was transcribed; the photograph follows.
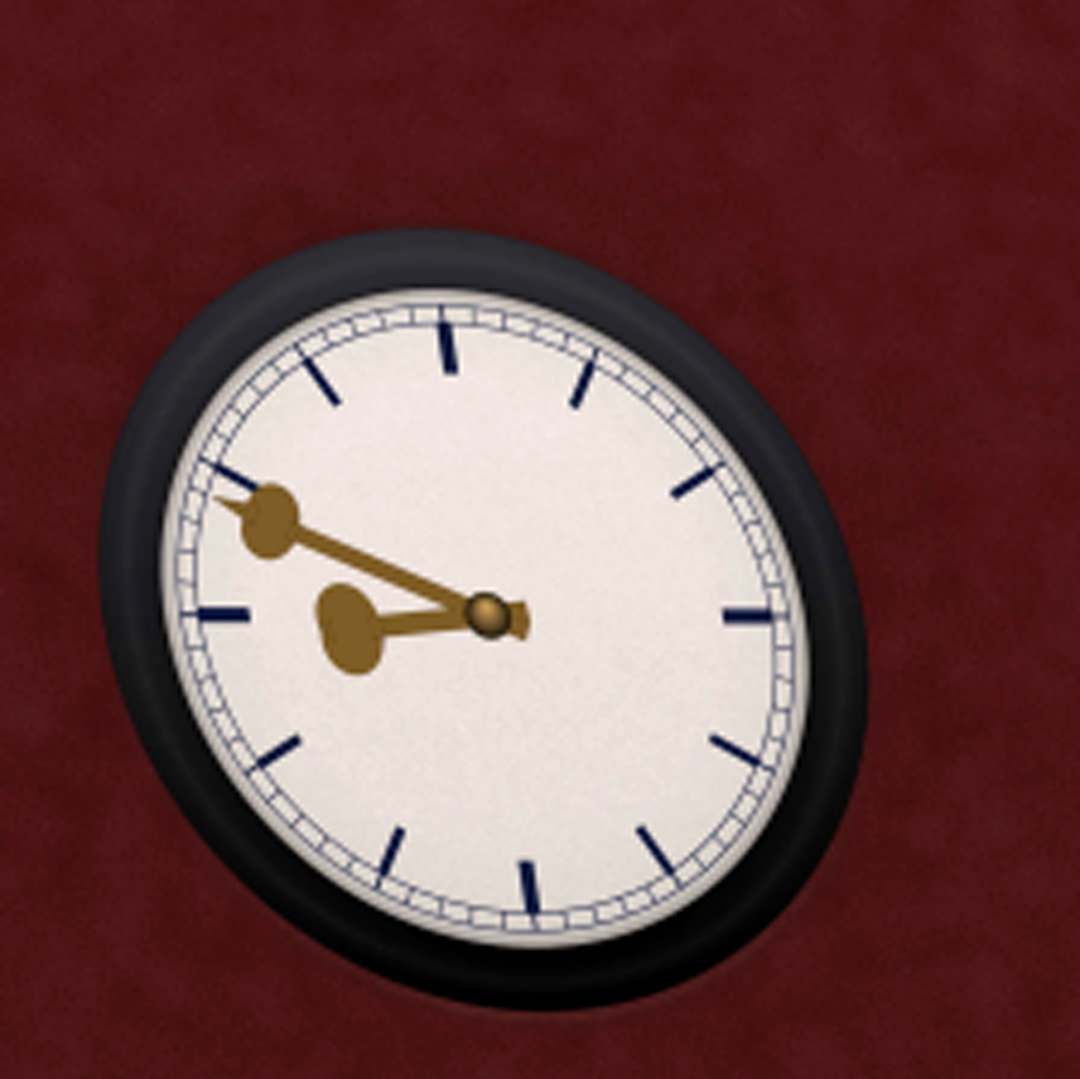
8:49
